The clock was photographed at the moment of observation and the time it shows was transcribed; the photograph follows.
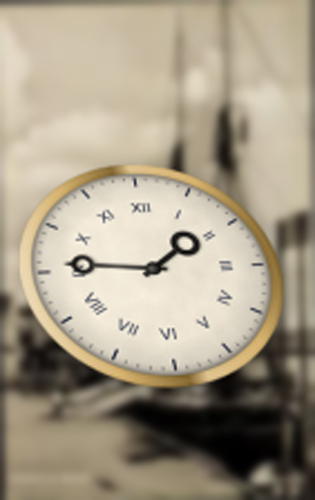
1:46
